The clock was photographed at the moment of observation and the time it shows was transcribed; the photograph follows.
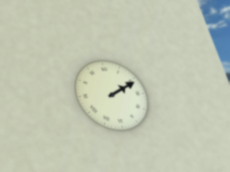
2:11
